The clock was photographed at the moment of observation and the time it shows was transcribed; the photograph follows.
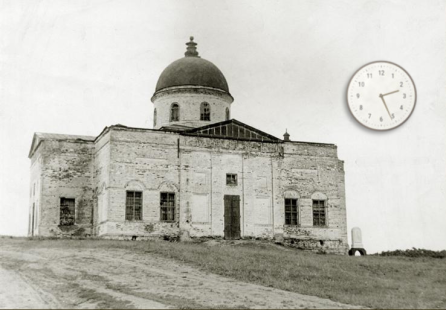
2:26
